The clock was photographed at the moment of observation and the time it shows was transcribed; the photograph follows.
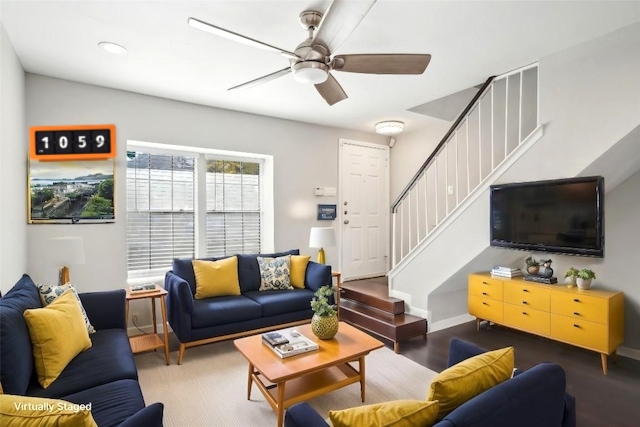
10:59
